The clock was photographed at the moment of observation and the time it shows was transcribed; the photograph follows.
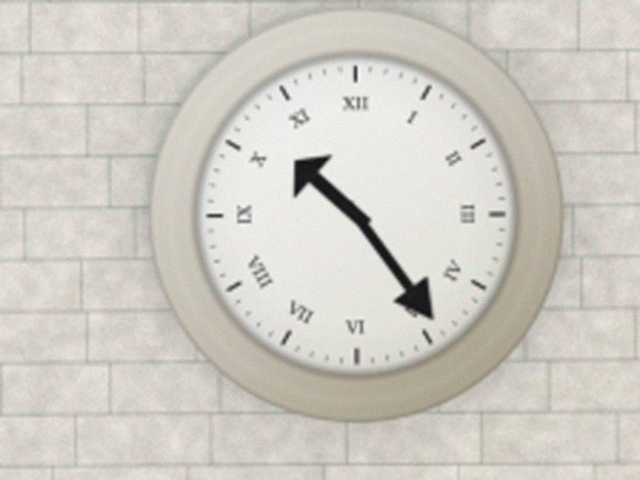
10:24
